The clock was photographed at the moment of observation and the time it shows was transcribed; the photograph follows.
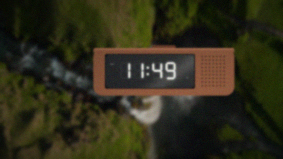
11:49
